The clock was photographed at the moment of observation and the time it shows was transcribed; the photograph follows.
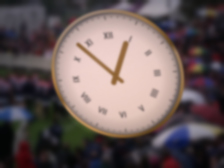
12:53
